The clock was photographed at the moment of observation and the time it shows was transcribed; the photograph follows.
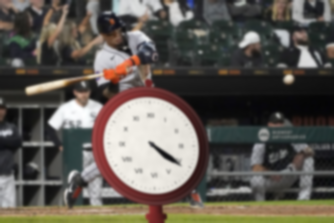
4:21
